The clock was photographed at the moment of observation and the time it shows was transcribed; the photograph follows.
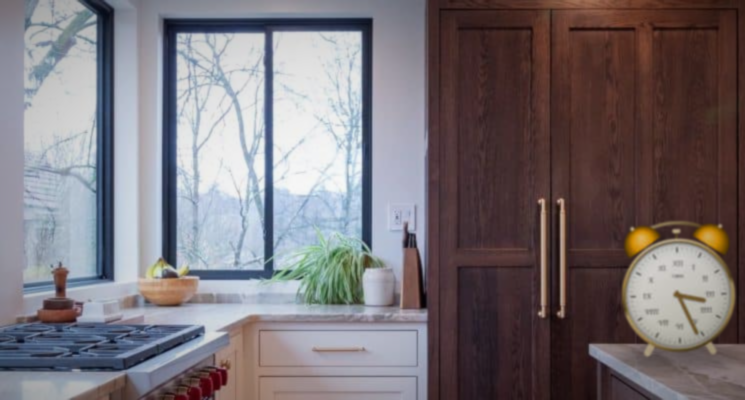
3:26
